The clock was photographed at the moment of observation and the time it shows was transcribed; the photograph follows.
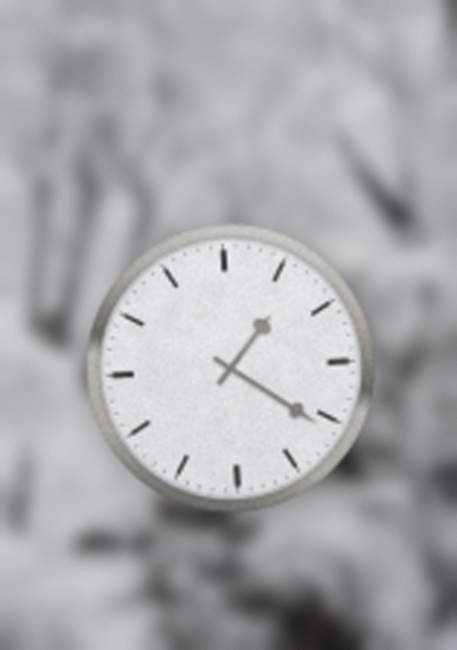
1:21
